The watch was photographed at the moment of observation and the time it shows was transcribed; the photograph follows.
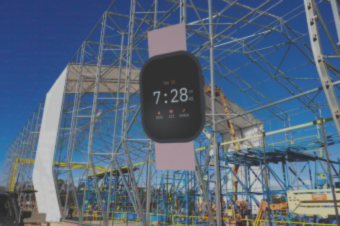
7:28
